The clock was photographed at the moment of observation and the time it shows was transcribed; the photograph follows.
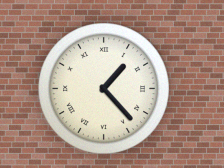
1:23
